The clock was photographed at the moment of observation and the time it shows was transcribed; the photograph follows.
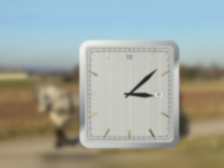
3:08
